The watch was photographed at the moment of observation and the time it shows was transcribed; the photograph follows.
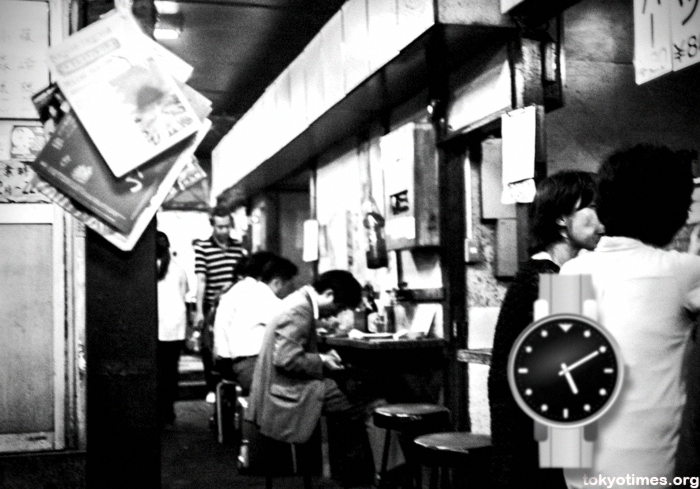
5:10
